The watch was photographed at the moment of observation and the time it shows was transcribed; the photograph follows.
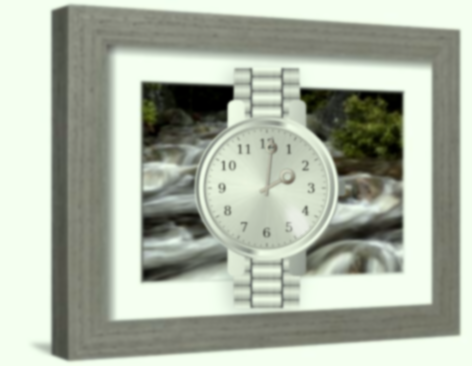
2:01
